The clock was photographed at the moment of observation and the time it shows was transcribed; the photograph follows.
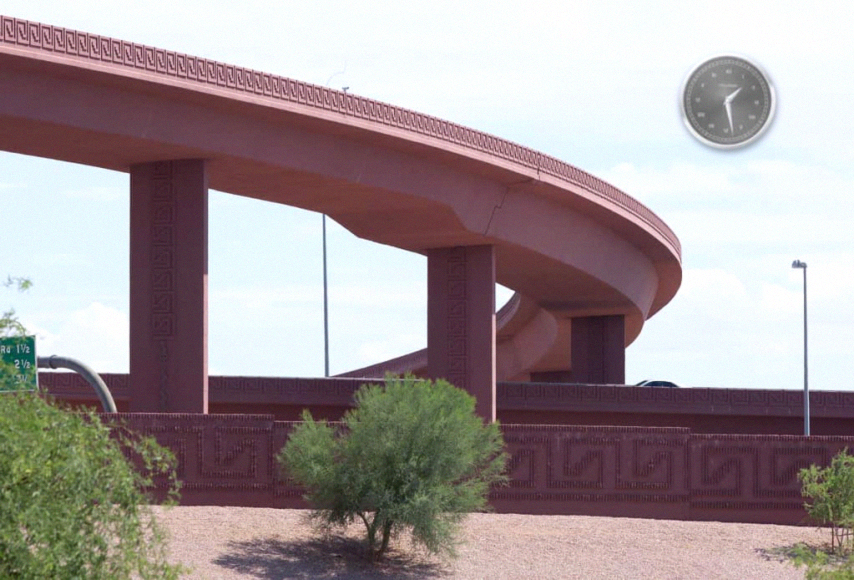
1:28
